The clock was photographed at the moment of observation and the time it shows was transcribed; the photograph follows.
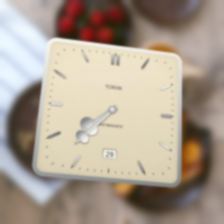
7:37
